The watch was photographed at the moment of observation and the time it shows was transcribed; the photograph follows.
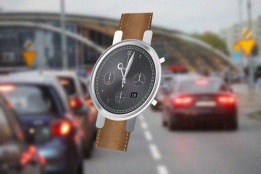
11:02
